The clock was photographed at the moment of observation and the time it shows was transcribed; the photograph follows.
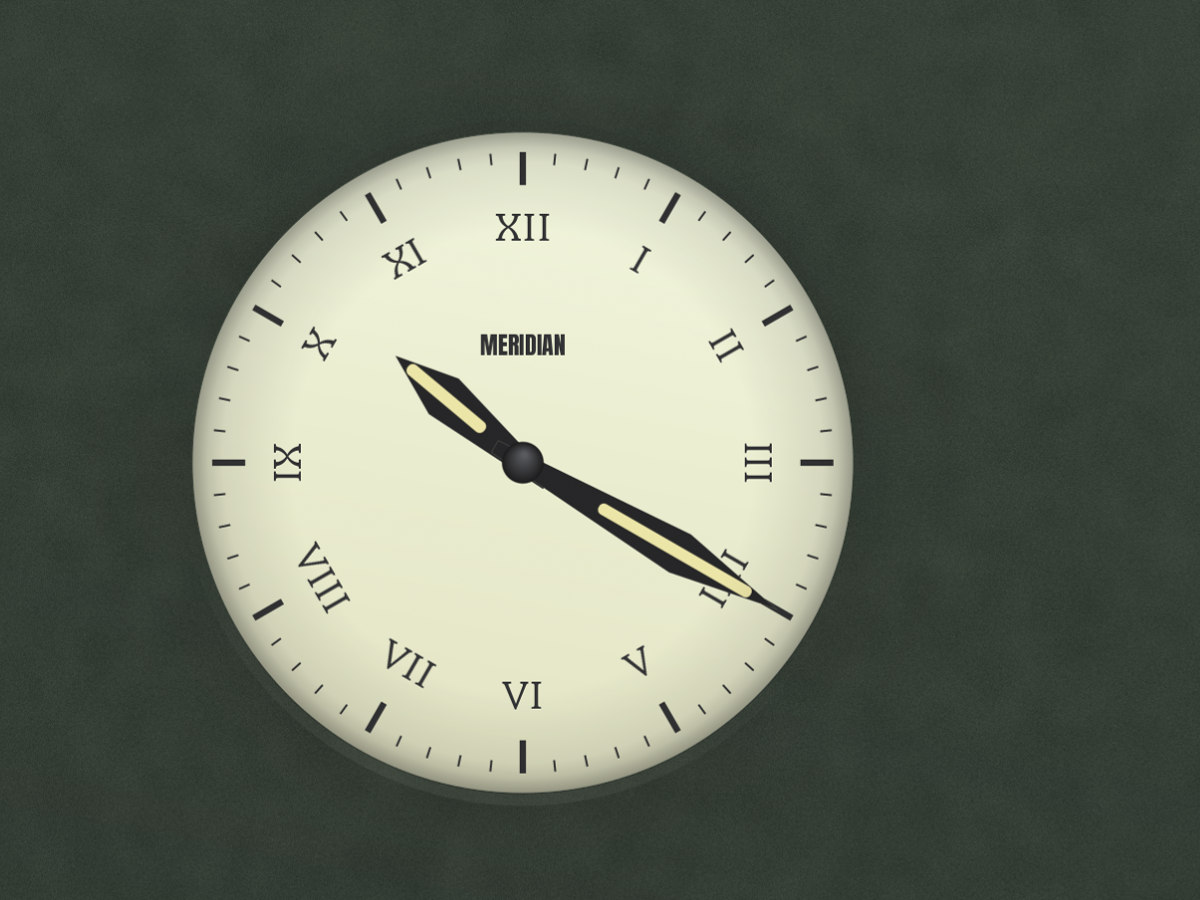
10:20
